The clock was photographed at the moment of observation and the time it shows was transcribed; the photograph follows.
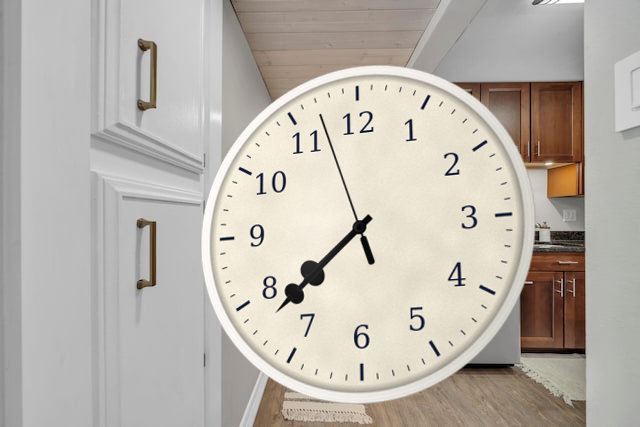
7:37:57
